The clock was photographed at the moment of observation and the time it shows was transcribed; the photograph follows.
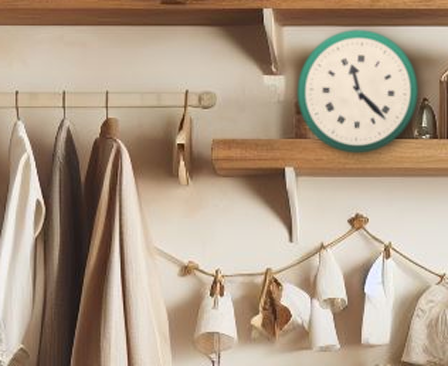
11:22
